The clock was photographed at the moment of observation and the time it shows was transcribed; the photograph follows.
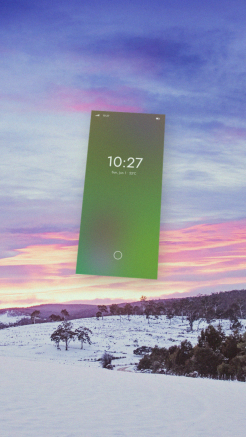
10:27
